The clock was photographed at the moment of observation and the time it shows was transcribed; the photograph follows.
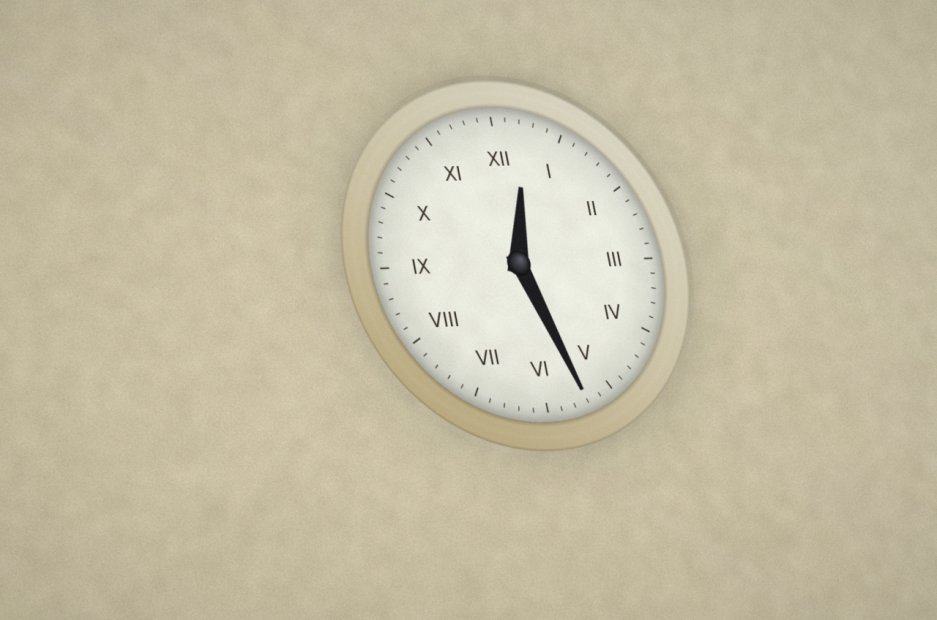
12:27
